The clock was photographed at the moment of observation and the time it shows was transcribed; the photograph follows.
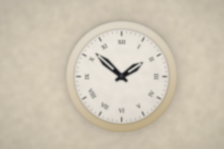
1:52
